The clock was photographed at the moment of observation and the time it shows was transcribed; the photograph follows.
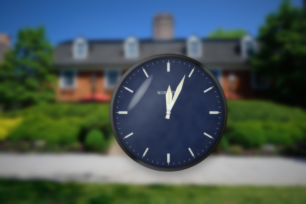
12:04
